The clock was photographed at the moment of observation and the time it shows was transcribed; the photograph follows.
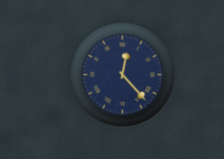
12:23
